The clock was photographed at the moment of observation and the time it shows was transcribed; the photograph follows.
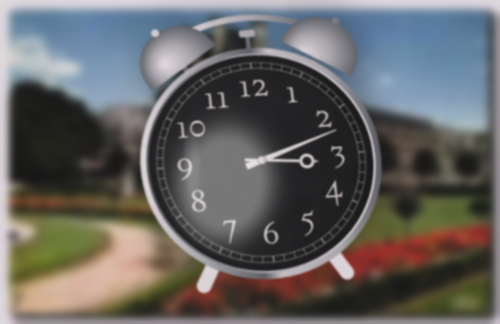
3:12
